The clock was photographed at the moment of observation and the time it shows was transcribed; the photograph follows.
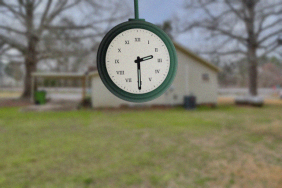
2:30
